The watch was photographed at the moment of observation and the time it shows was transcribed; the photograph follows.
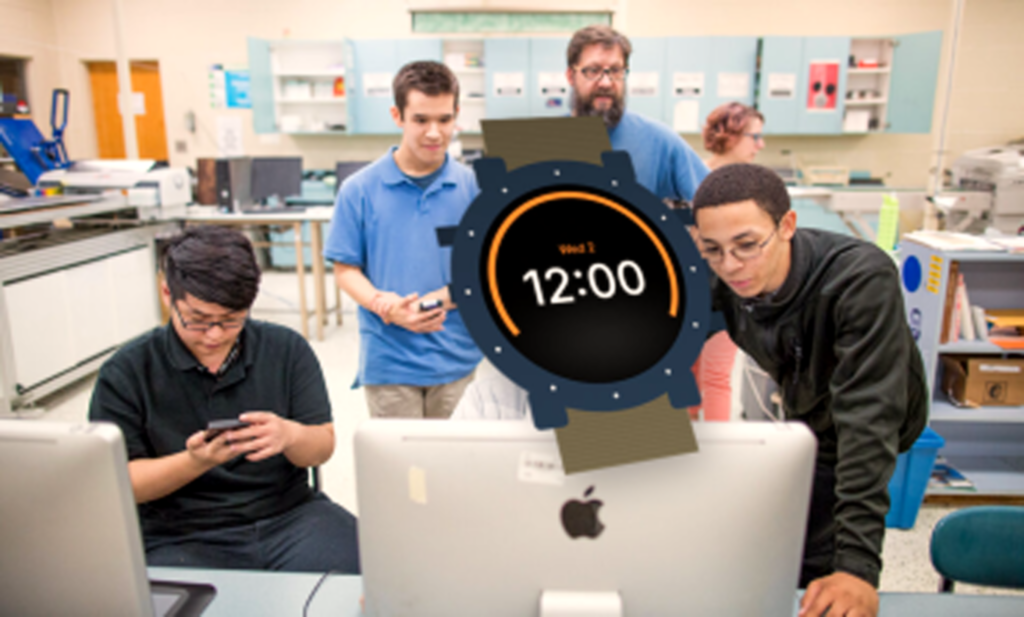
12:00
